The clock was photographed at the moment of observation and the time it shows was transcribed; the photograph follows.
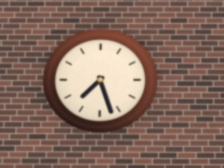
7:27
